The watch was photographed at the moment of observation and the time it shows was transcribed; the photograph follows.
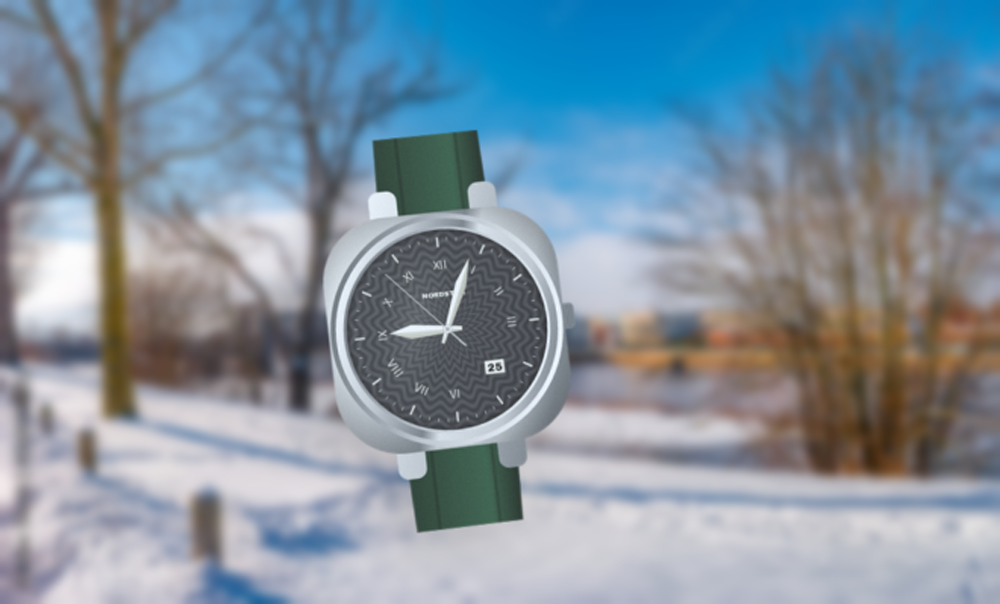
9:03:53
